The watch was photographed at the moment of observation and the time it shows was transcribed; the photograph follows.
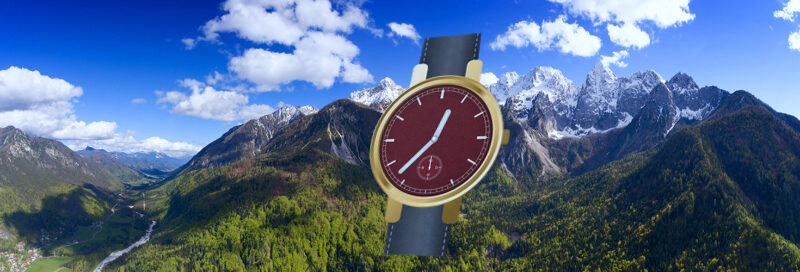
12:37
